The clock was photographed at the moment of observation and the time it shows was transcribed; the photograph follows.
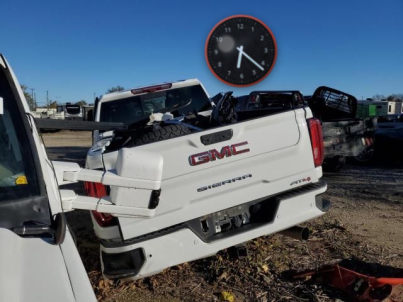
6:22
